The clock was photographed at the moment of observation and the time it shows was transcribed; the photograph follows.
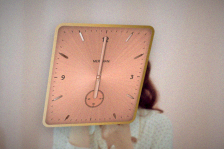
6:00
